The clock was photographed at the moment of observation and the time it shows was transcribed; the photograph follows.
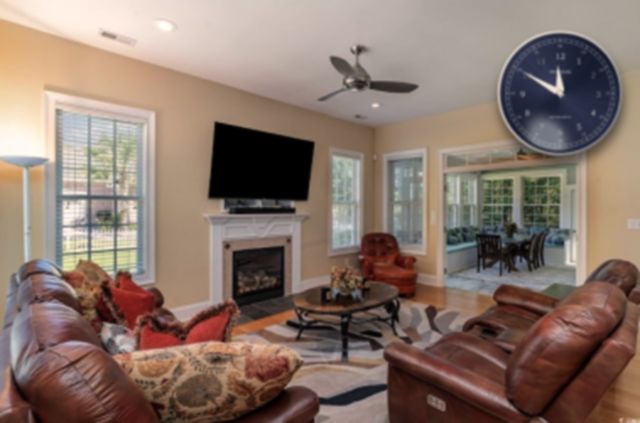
11:50
